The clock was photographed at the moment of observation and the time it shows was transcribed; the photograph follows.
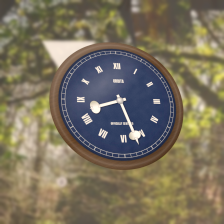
8:27
